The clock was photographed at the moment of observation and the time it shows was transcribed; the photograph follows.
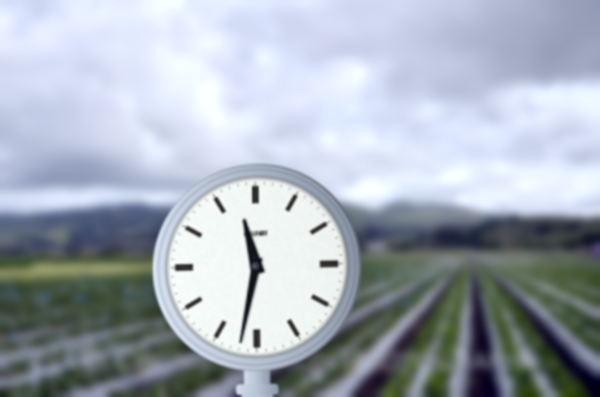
11:32
